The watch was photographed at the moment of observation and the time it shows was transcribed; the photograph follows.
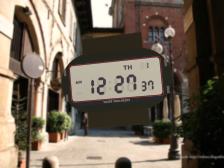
12:27:37
